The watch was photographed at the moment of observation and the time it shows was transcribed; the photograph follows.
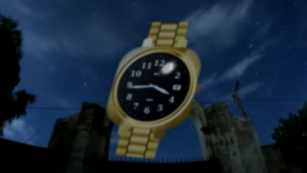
3:44
